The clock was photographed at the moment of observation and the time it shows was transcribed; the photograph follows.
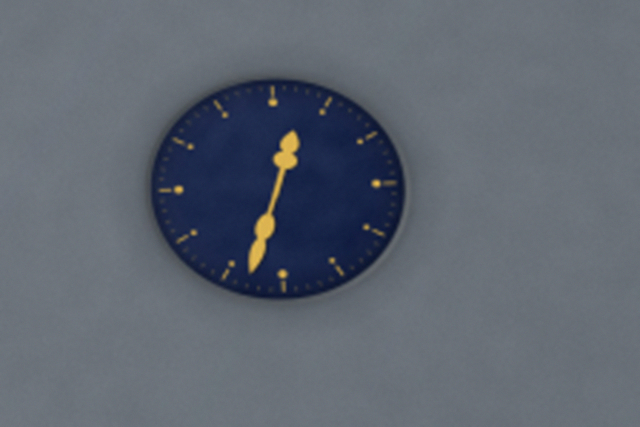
12:33
